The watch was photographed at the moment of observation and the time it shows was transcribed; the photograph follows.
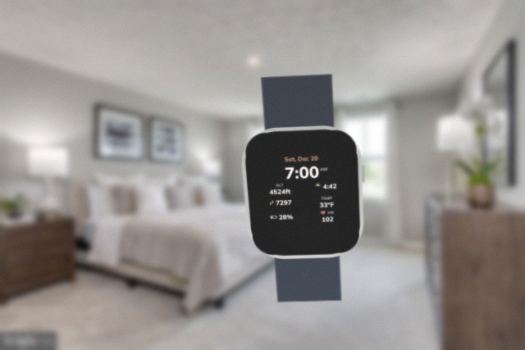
7:00
